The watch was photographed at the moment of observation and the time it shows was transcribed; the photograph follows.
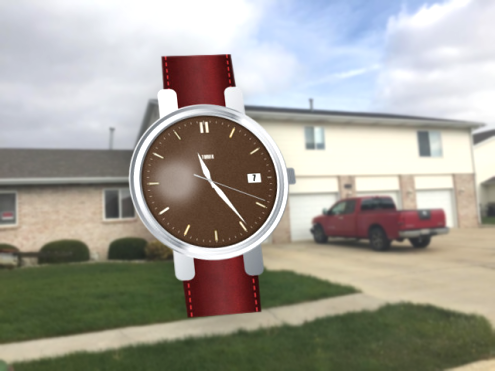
11:24:19
